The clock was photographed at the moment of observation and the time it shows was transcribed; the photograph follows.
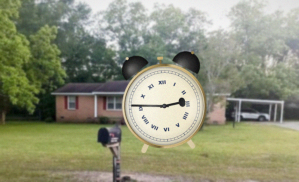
2:46
